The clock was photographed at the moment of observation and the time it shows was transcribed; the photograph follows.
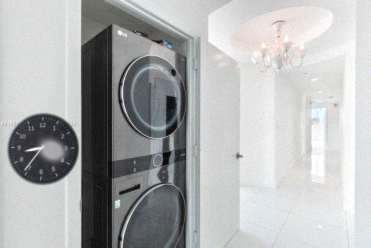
8:36
